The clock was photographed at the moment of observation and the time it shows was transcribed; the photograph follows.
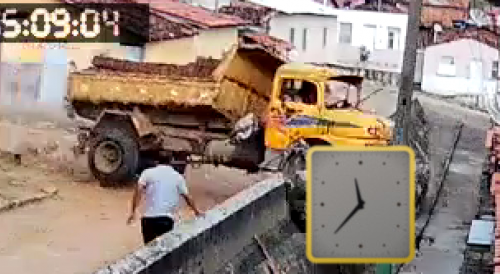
11:37
